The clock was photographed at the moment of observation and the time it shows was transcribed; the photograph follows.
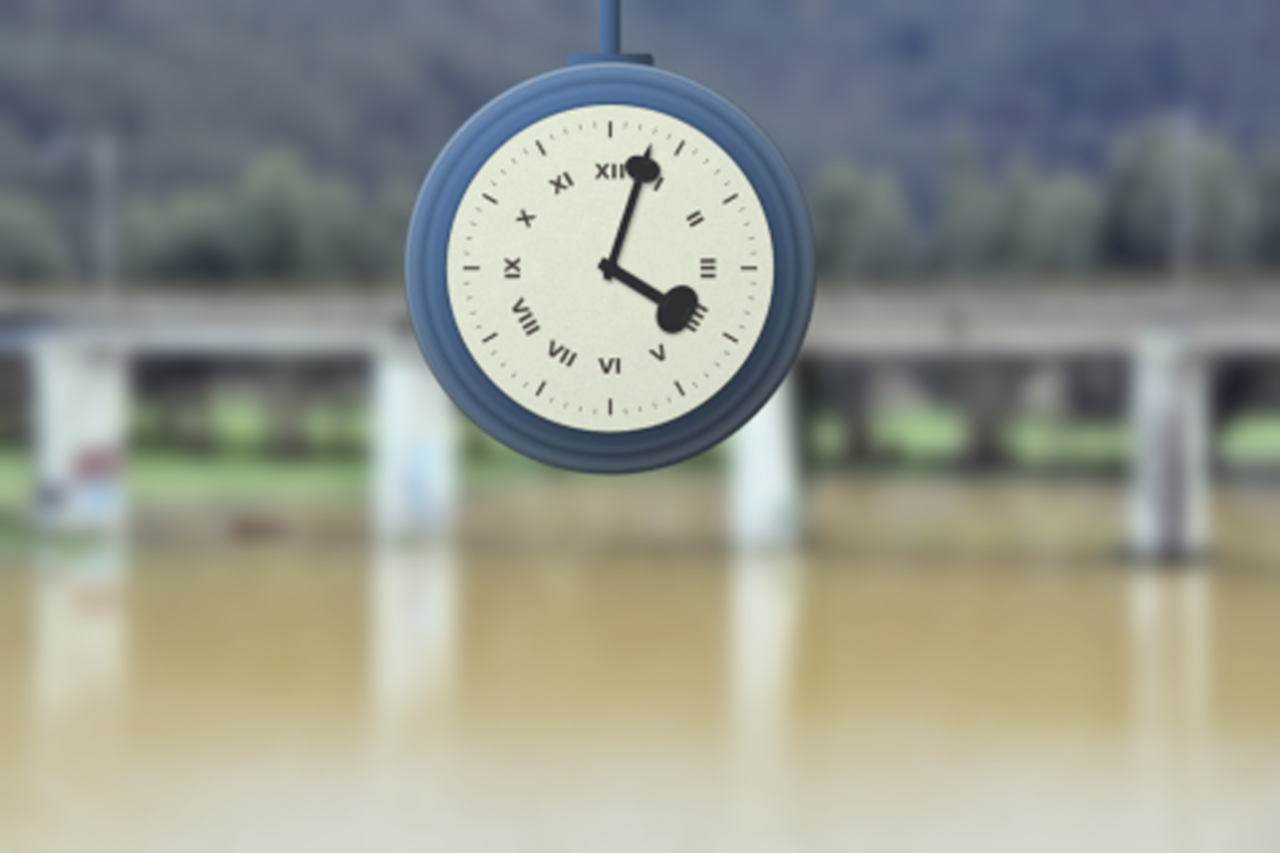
4:03
